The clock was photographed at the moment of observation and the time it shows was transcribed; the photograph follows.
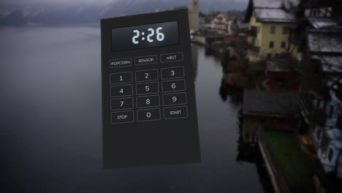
2:26
